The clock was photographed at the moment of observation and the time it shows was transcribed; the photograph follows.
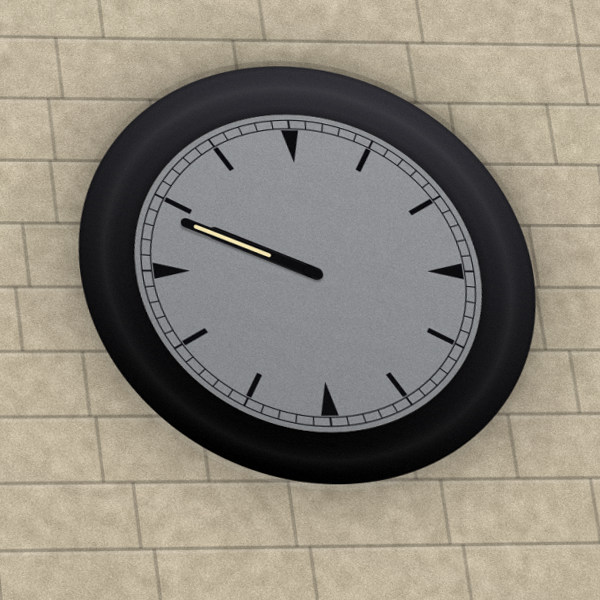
9:49
